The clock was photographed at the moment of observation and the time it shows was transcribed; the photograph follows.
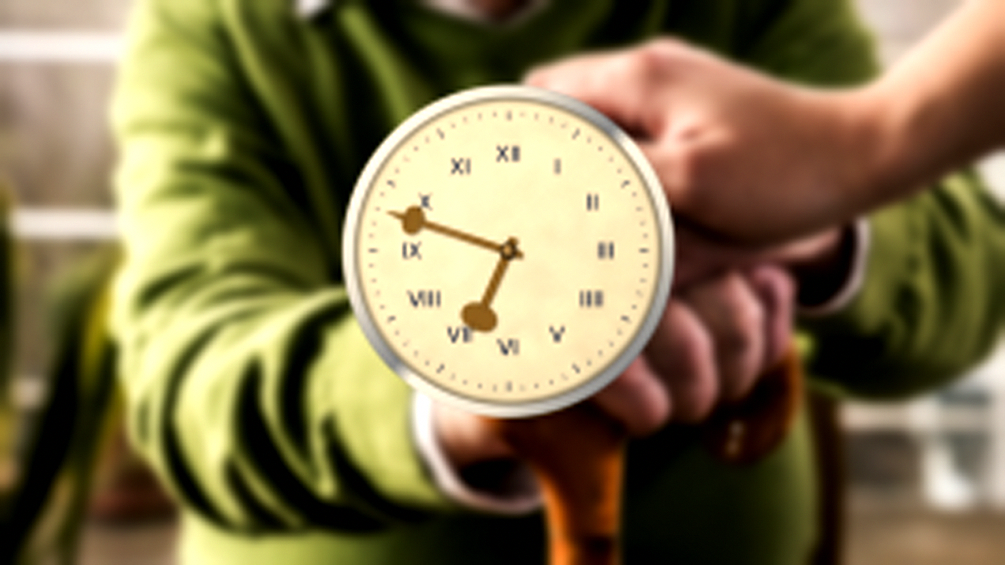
6:48
